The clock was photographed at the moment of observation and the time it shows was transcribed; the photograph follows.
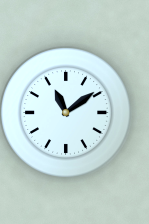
11:09
